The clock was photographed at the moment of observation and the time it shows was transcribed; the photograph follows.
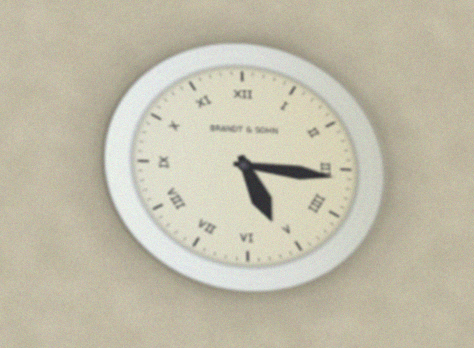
5:16
